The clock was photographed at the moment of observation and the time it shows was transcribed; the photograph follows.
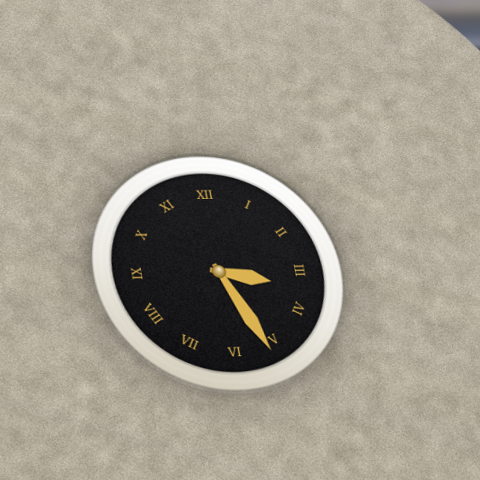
3:26
